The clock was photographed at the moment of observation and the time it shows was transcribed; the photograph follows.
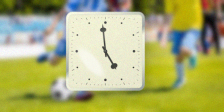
4:59
